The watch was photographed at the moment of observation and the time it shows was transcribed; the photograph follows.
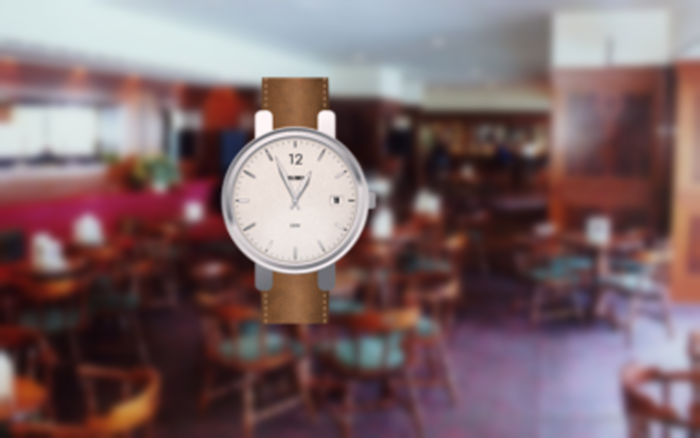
12:56
